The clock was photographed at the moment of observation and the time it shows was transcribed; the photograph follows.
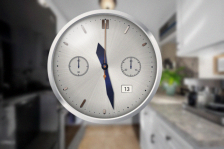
11:28
